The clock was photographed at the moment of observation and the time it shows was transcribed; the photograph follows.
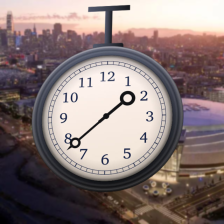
1:38
